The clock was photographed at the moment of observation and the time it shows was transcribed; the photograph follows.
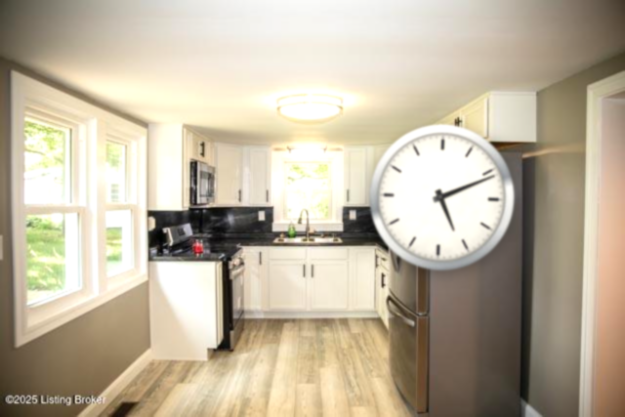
5:11
